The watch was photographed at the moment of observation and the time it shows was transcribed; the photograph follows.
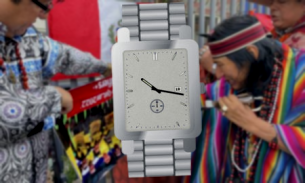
10:17
